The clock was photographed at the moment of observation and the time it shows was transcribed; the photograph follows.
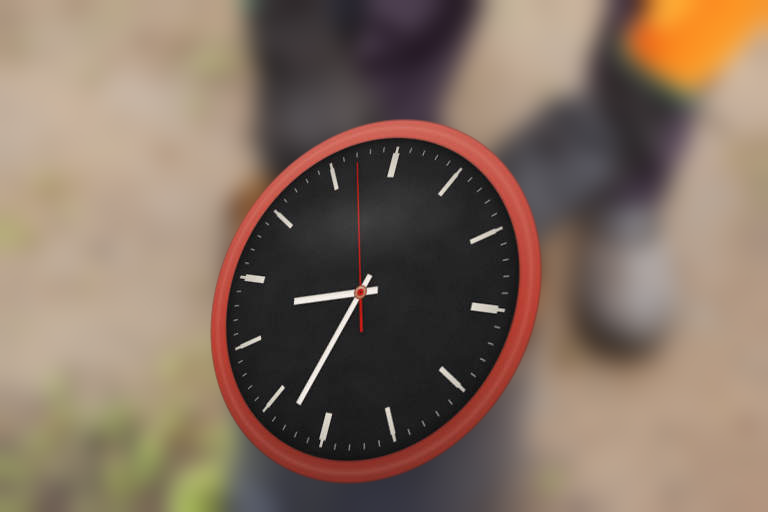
8:32:57
